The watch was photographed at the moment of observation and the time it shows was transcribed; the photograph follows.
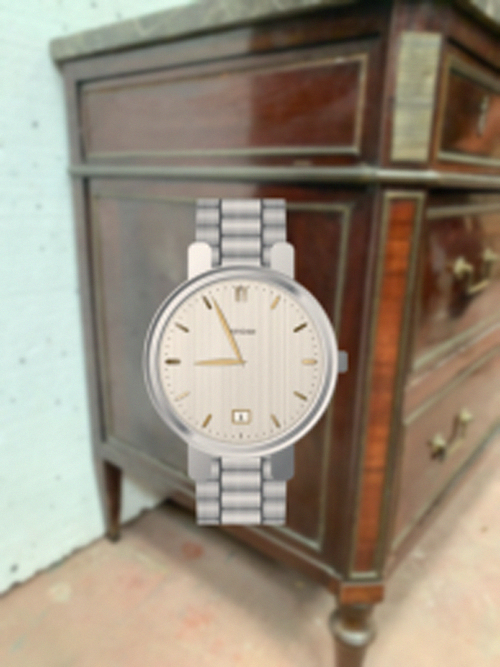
8:56
